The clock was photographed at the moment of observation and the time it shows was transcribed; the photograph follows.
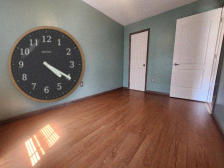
4:20
